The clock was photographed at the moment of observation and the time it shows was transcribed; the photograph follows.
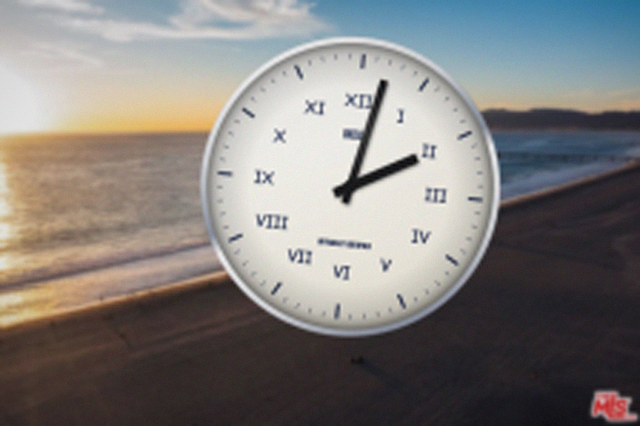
2:02
